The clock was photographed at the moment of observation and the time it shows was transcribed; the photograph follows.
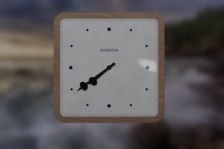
7:39
